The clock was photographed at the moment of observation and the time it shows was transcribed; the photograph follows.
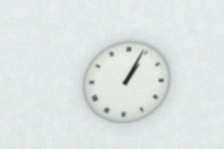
1:04
